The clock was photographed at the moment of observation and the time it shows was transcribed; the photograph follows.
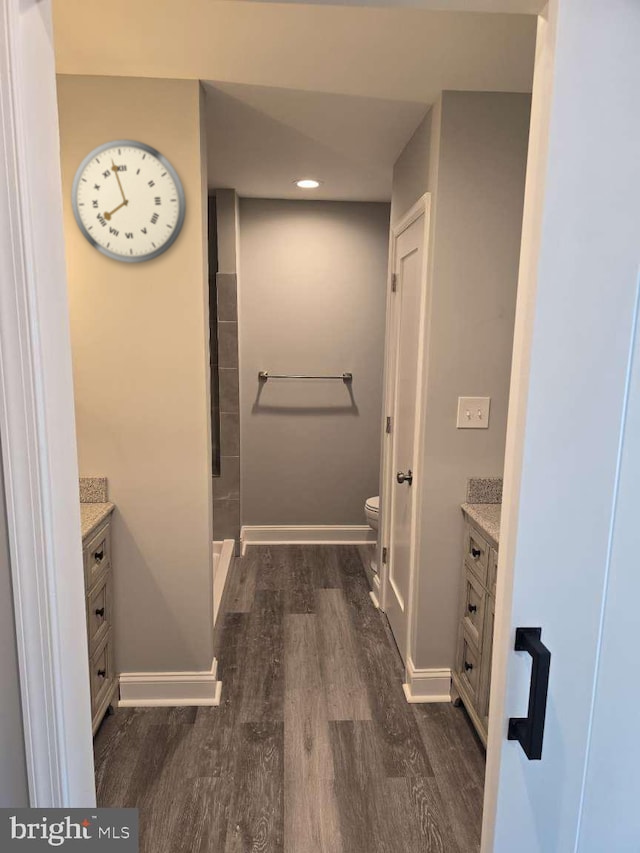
7:58
